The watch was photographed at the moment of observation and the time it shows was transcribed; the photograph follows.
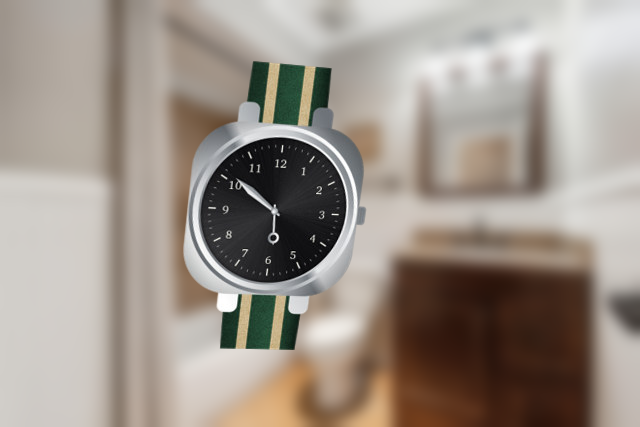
5:51
